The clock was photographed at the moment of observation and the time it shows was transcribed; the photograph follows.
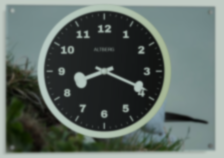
8:19
